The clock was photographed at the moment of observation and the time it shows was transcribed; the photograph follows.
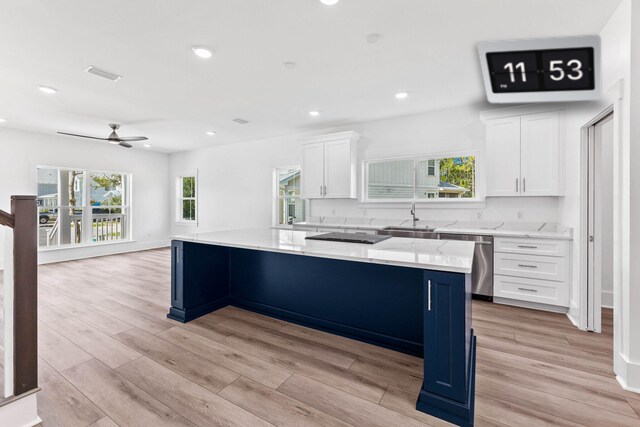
11:53
